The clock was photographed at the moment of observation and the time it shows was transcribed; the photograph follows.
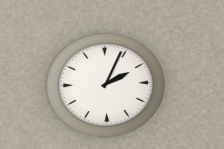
2:04
